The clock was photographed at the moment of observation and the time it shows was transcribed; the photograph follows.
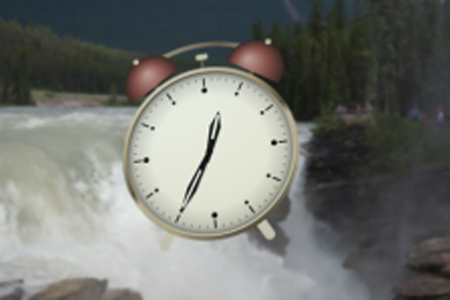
12:35
